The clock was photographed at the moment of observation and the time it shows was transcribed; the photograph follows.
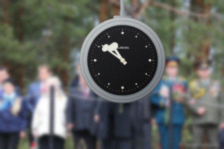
10:51
